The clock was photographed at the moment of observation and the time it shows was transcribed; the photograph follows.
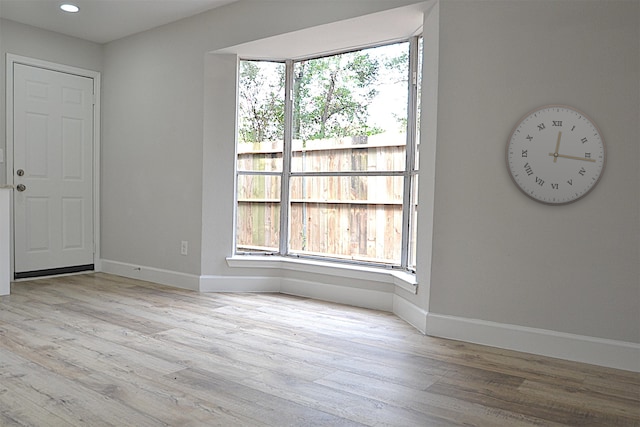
12:16
